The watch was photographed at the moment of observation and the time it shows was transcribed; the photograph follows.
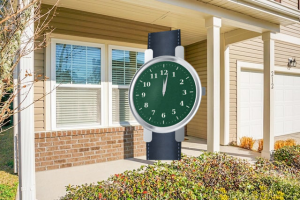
12:02
